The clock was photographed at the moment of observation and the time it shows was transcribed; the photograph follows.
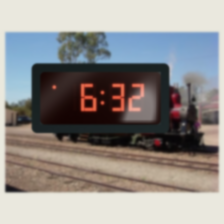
6:32
